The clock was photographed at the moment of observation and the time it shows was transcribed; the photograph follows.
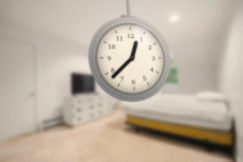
12:38
